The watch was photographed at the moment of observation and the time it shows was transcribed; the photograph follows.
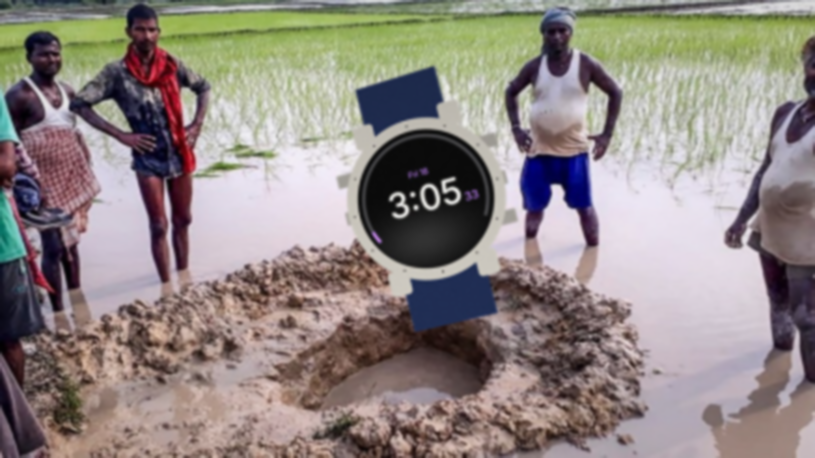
3:05
